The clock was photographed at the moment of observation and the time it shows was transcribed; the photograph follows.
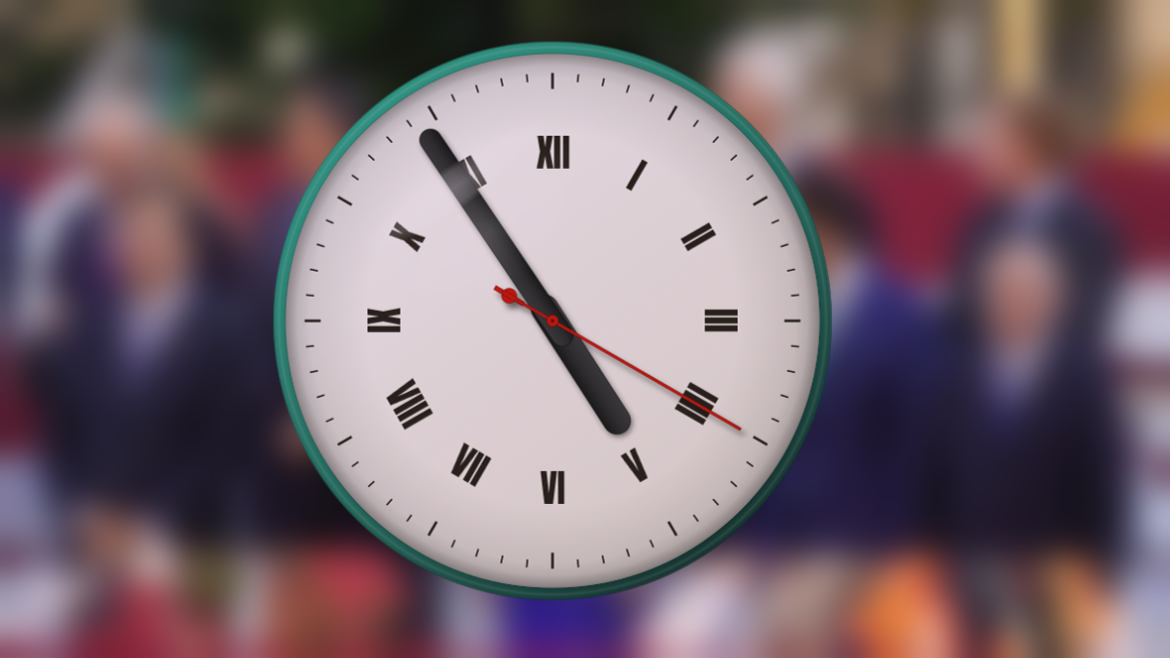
4:54:20
